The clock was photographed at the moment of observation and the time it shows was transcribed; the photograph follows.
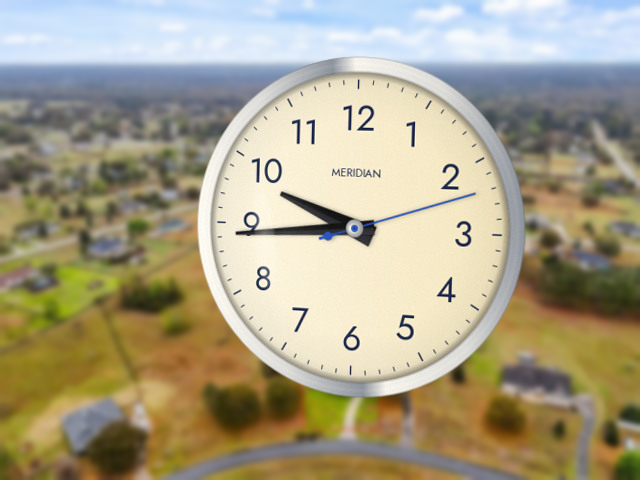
9:44:12
